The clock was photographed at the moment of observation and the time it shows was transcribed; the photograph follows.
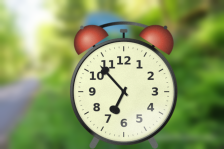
6:53
